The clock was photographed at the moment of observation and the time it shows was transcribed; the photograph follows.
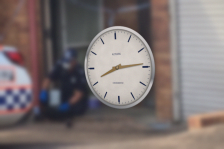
8:14
